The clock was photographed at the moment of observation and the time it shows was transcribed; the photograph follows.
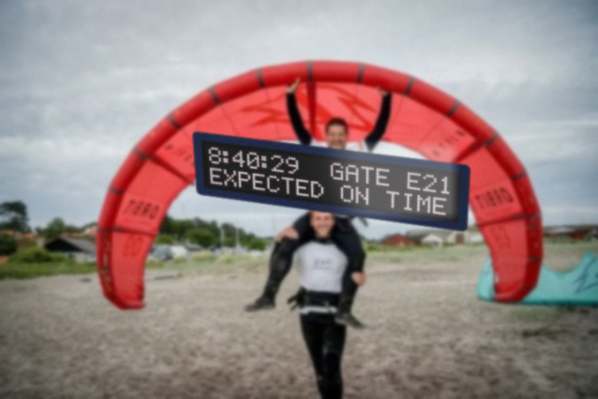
8:40:29
